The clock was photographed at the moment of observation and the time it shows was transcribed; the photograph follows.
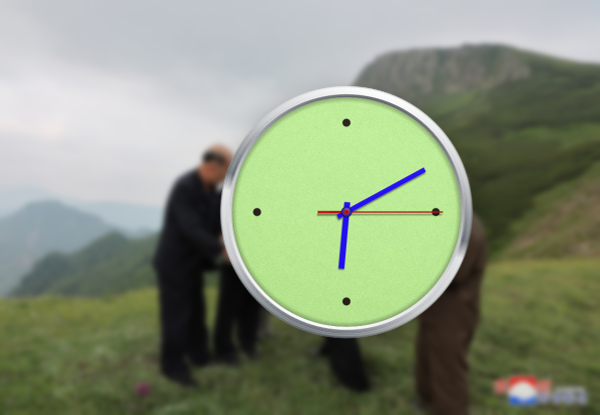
6:10:15
